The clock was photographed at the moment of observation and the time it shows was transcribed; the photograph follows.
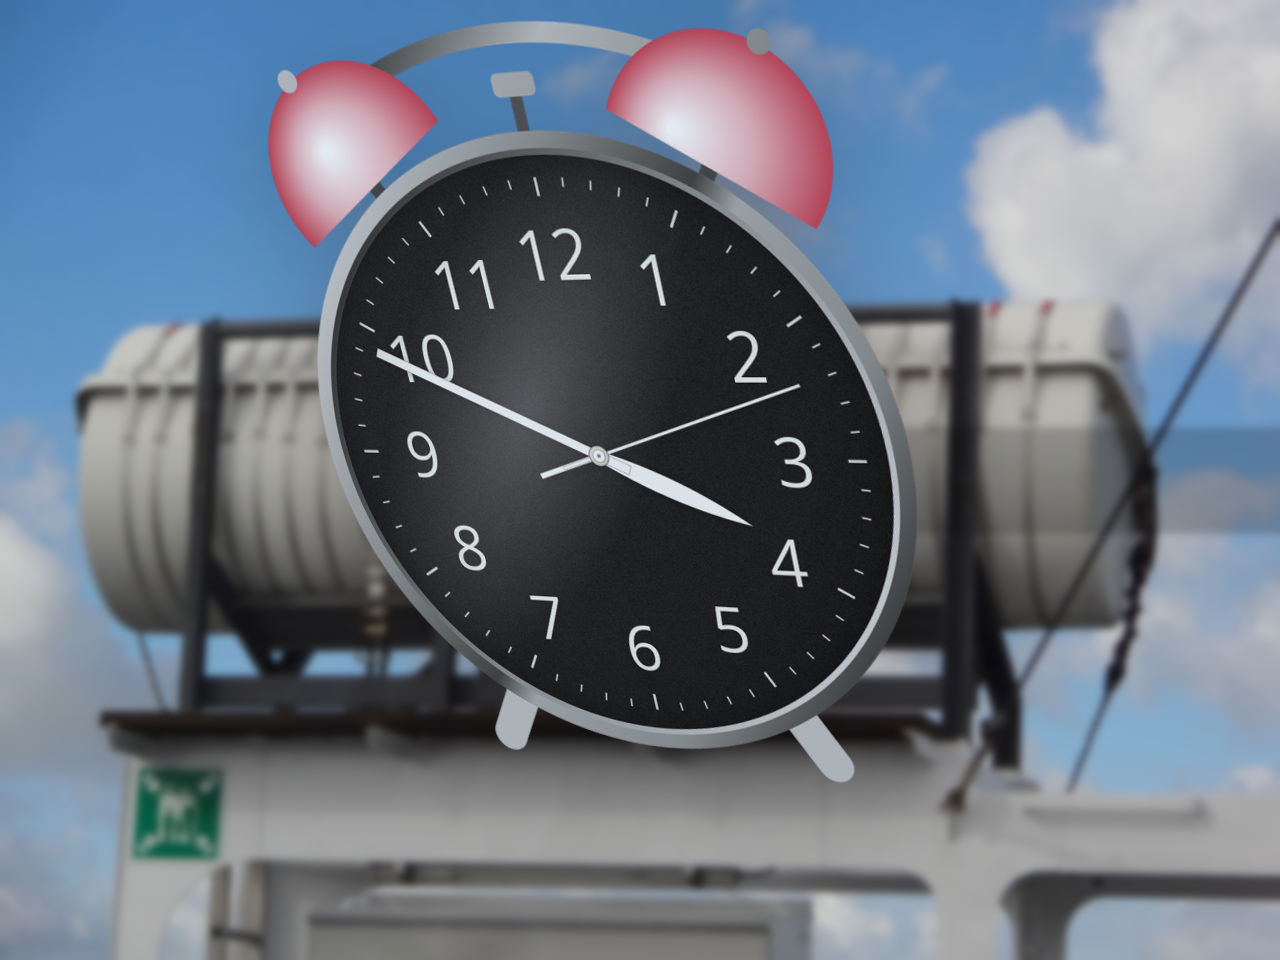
3:49:12
